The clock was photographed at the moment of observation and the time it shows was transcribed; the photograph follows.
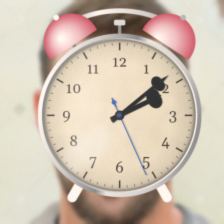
2:08:26
